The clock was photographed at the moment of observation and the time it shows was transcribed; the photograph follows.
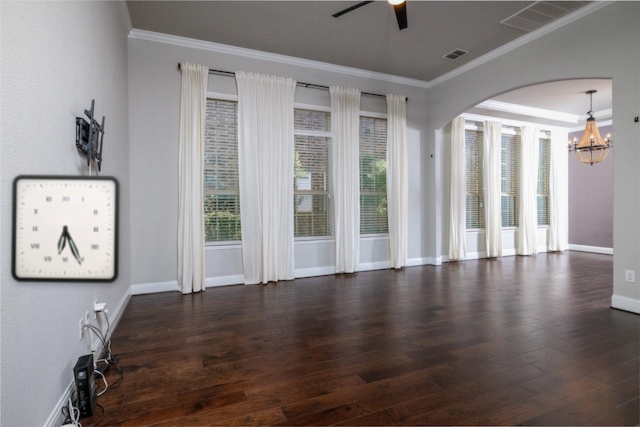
6:26
